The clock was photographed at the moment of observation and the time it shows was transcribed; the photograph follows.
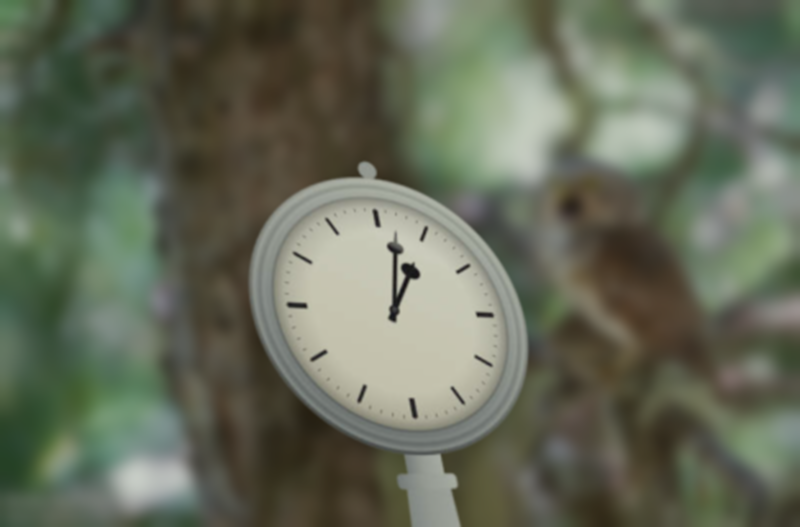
1:02
